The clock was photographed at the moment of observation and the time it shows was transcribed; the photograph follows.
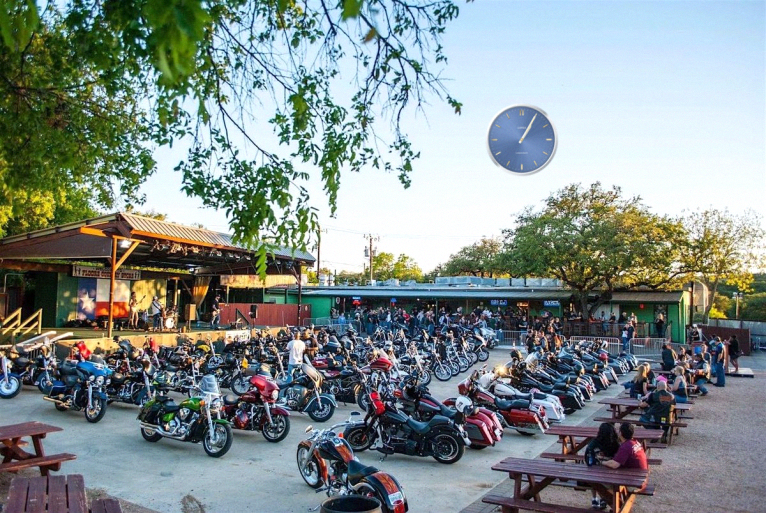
1:05
